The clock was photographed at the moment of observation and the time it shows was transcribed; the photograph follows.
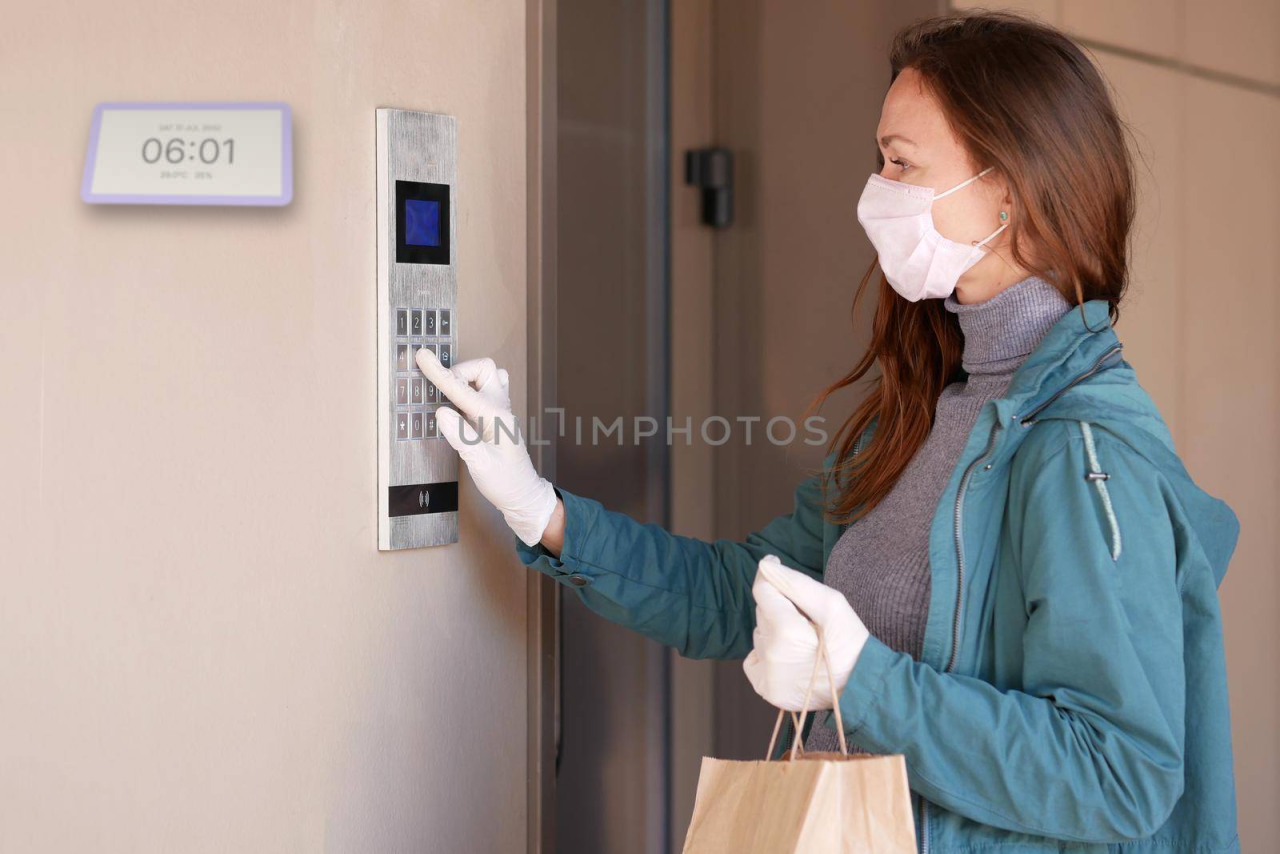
6:01
